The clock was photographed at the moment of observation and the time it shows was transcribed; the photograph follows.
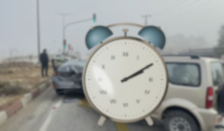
2:10
